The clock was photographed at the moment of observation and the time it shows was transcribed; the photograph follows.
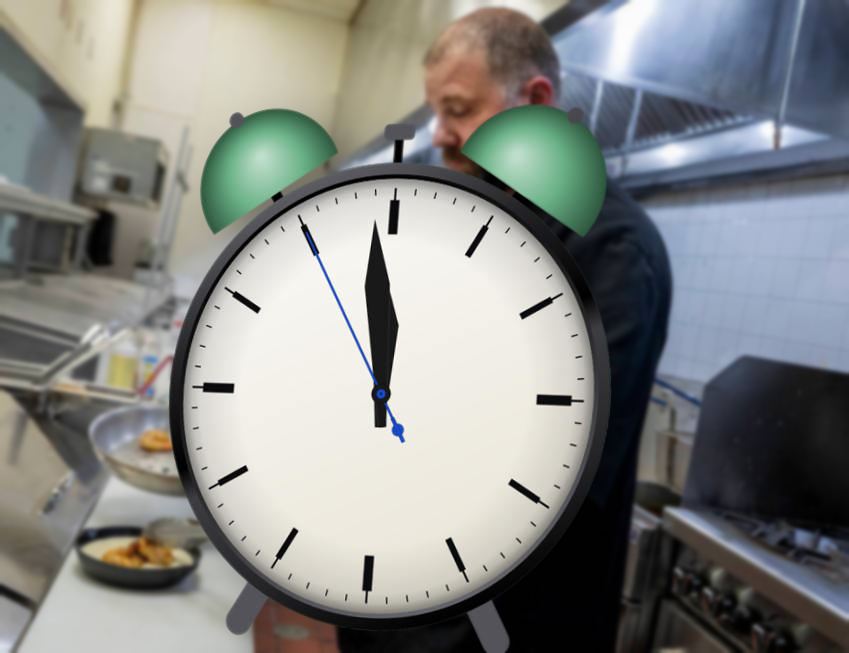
11:58:55
